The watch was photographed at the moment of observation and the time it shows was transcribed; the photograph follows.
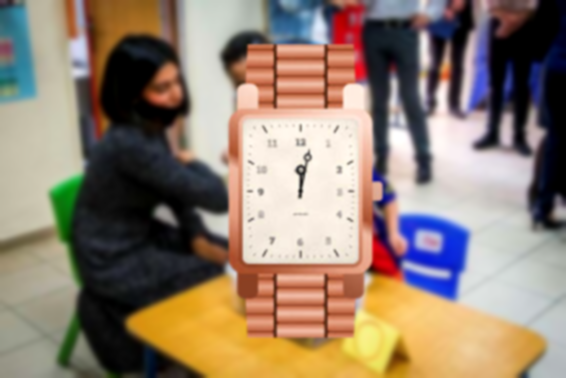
12:02
